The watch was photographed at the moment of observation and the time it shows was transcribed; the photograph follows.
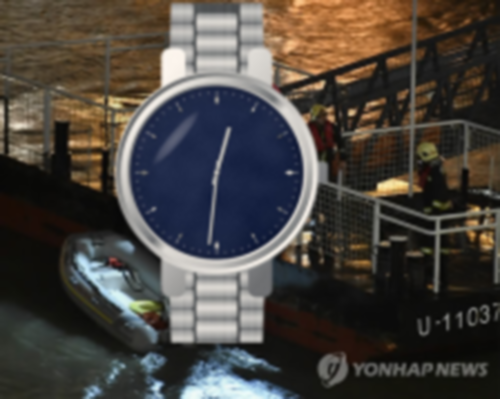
12:31
